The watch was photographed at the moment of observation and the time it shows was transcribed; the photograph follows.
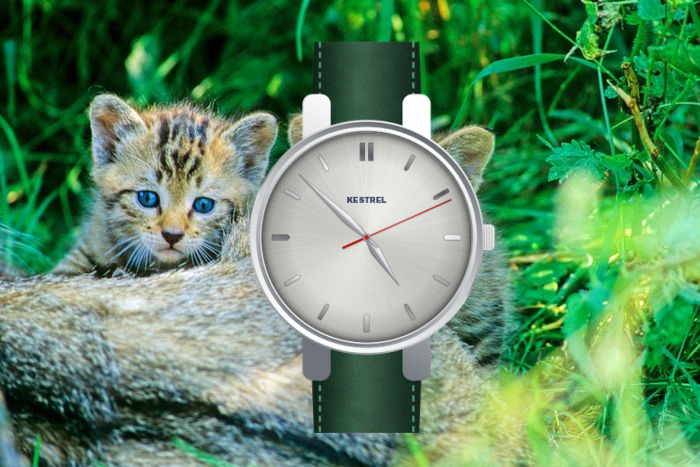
4:52:11
